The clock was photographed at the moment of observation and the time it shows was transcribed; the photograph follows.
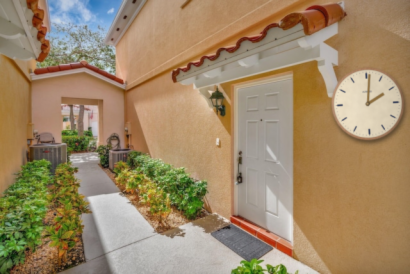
2:01
